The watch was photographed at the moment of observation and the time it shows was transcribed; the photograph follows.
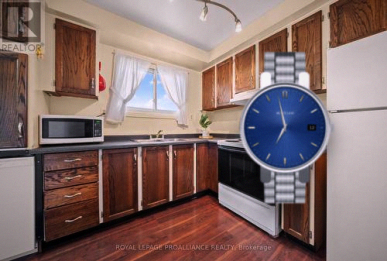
6:58
